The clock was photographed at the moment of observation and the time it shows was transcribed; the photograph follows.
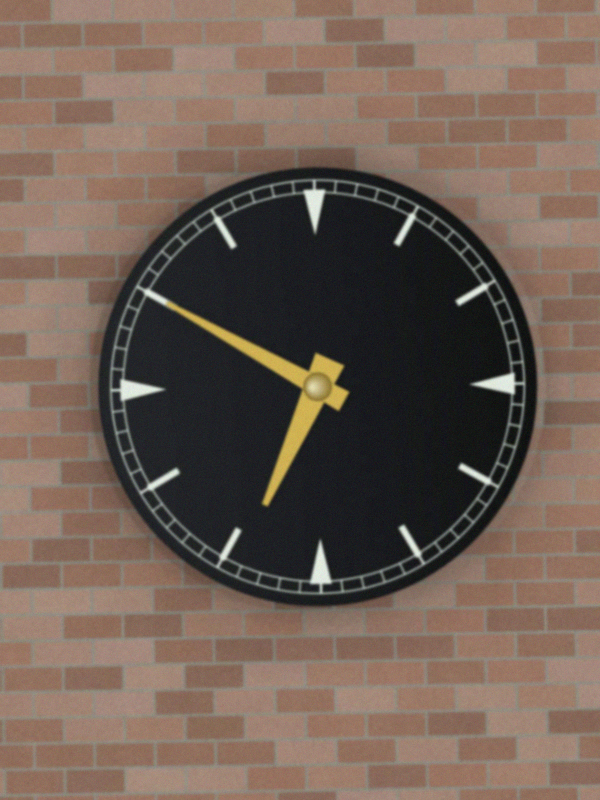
6:50
